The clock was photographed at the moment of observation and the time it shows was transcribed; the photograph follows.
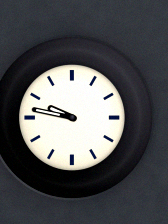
9:47
